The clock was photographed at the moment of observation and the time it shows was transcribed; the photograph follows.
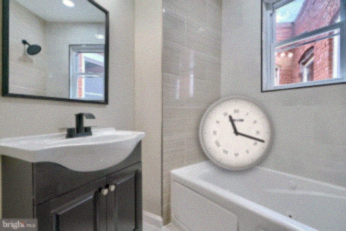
11:18
